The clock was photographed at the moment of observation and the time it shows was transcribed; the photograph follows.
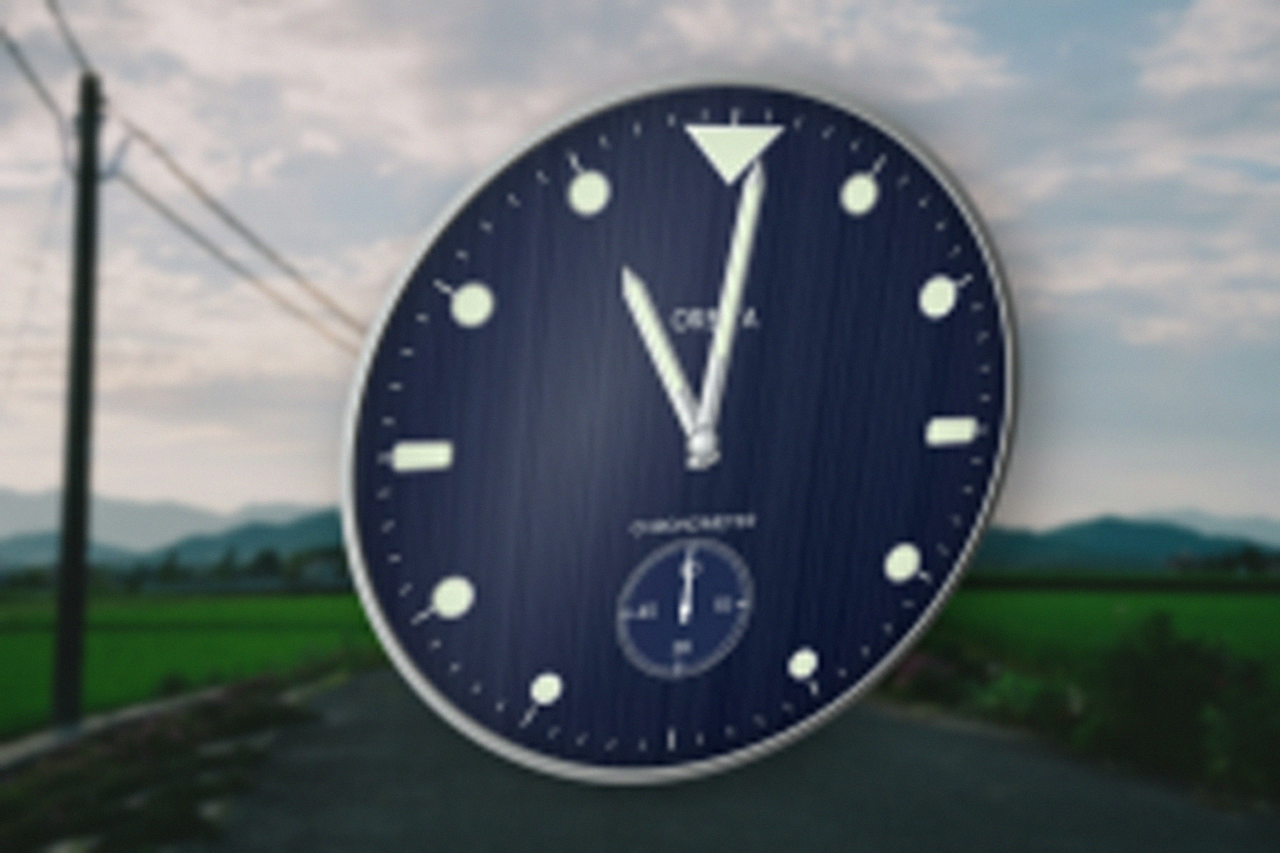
11:01
